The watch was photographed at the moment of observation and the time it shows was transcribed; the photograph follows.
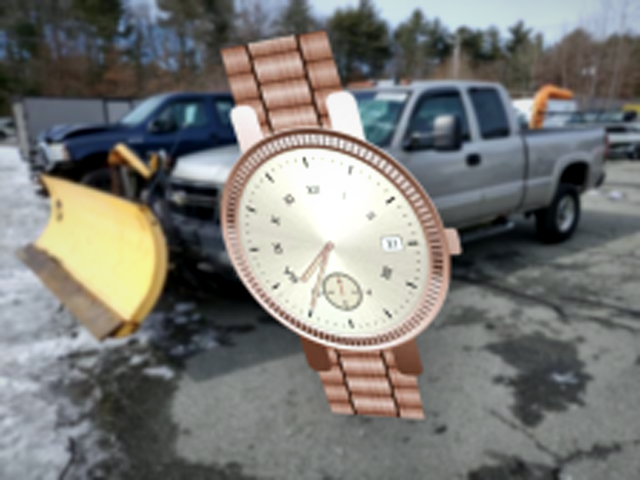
7:35
